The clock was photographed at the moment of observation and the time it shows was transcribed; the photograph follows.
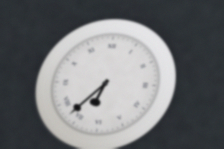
6:37
